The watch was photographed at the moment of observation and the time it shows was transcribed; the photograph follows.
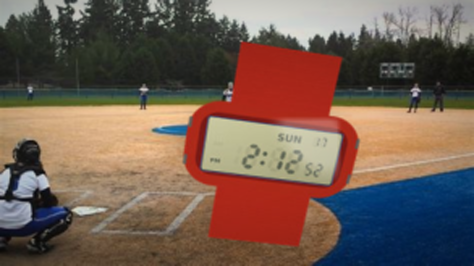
2:12:52
